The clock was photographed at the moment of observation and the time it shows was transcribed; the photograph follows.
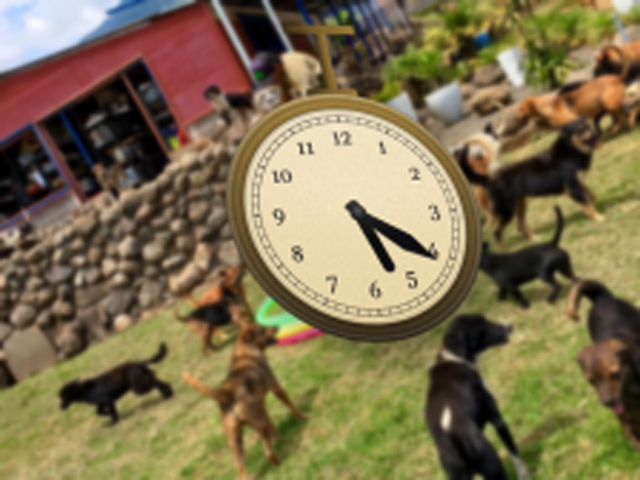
5:21
